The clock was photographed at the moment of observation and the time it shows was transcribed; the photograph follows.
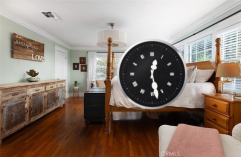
12:28
